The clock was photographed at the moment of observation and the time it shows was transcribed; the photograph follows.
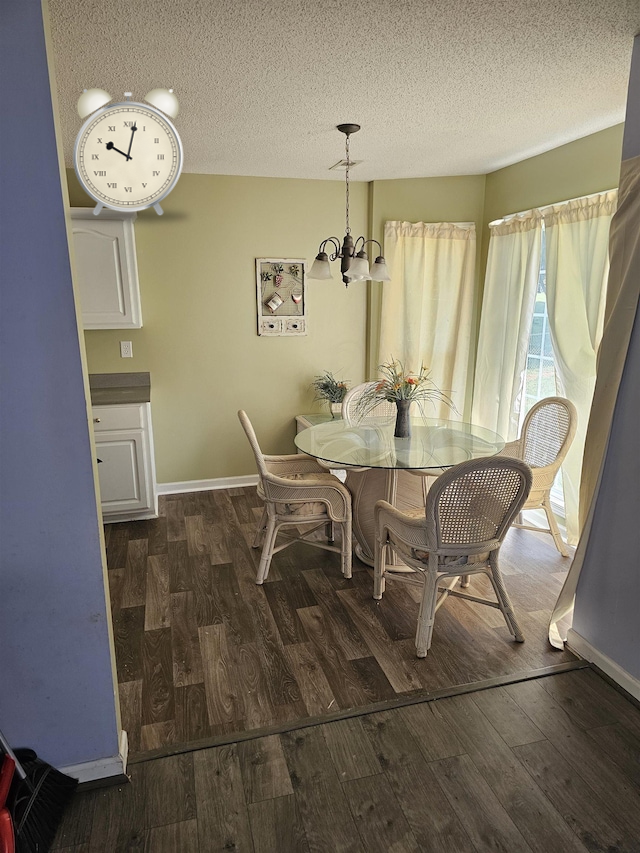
10:02
